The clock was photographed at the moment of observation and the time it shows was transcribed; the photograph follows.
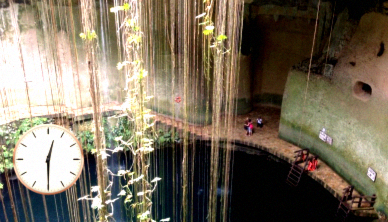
12:30
